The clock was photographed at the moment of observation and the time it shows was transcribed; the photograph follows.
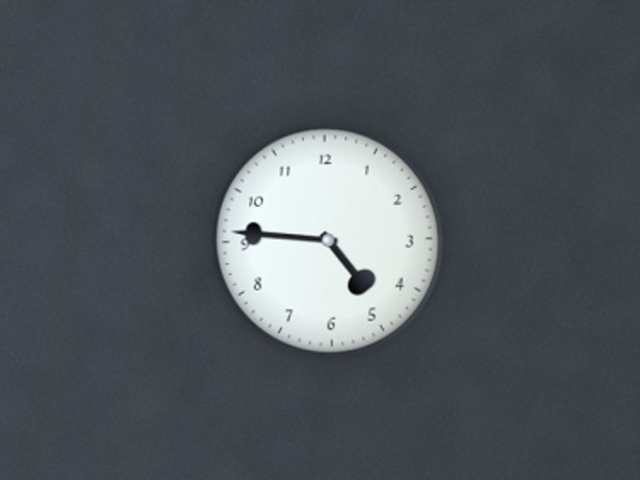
4:46
